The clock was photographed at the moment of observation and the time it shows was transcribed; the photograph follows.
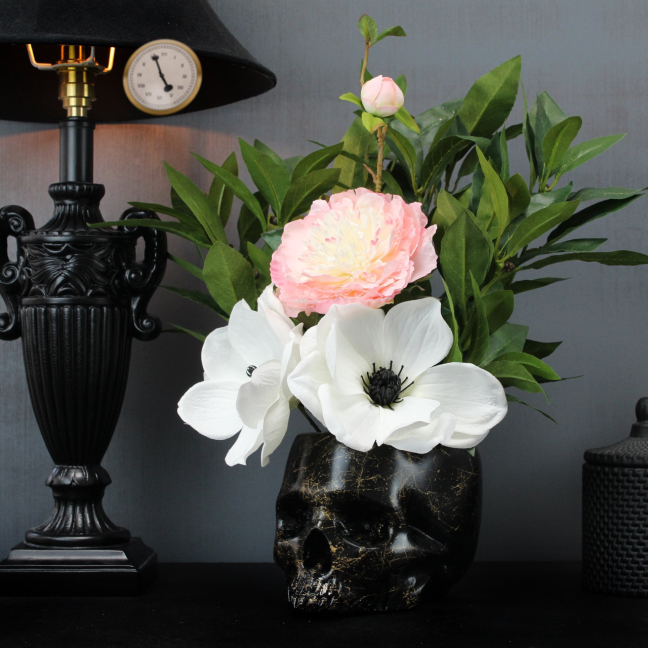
4:56
